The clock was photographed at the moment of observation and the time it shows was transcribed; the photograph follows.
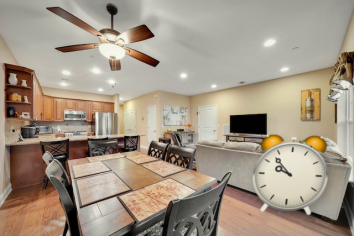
9:53
